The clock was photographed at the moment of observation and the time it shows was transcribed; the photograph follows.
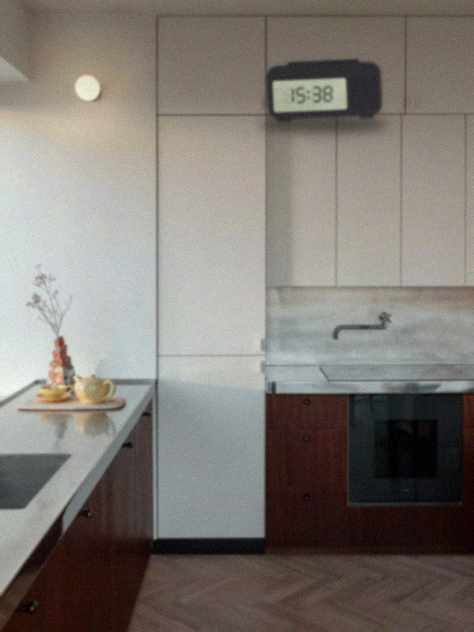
15:38
